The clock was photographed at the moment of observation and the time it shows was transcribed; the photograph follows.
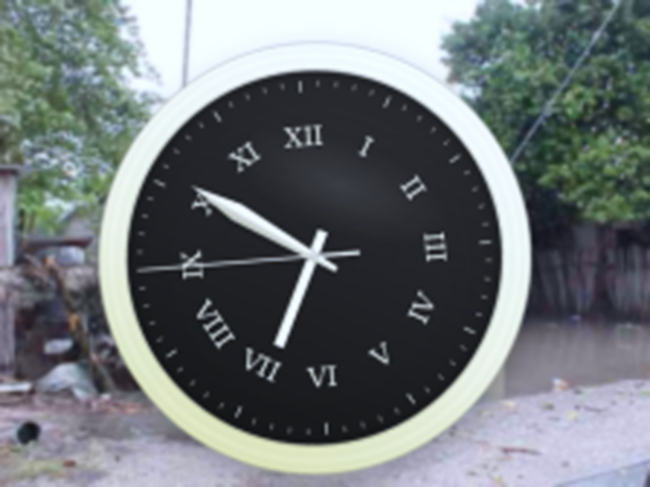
6:50:45
